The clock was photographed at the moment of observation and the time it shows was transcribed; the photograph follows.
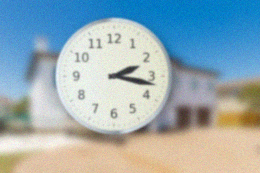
2:17
